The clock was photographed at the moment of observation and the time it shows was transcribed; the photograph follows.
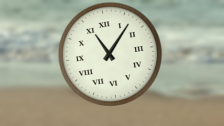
11:07
